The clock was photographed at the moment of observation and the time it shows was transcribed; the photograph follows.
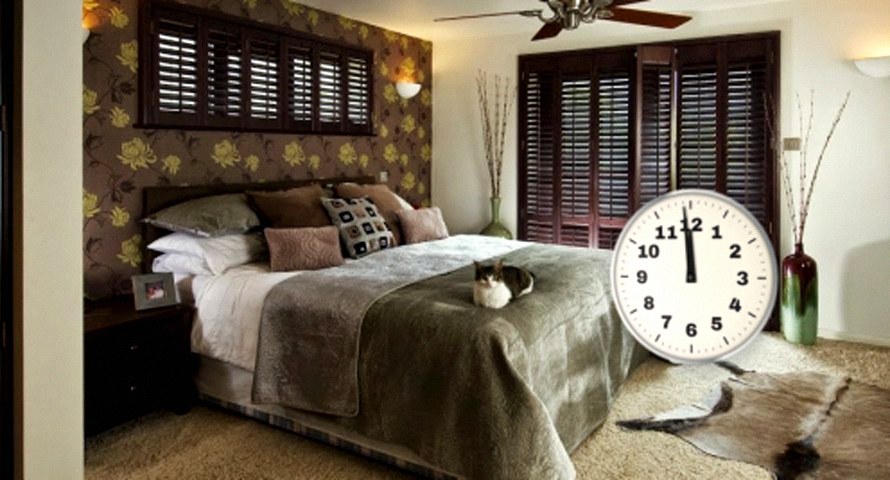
11:59
